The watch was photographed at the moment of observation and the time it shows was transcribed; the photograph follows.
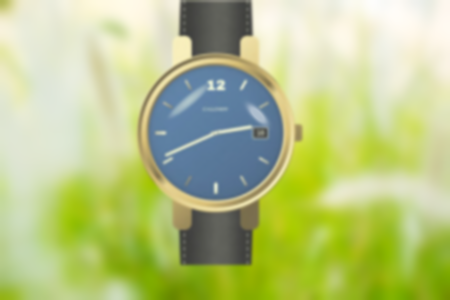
2:41
